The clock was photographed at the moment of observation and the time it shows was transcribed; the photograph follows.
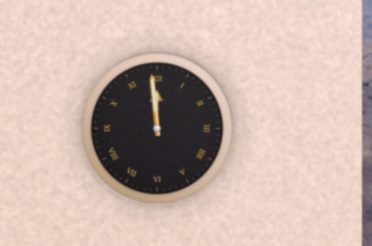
11:59
